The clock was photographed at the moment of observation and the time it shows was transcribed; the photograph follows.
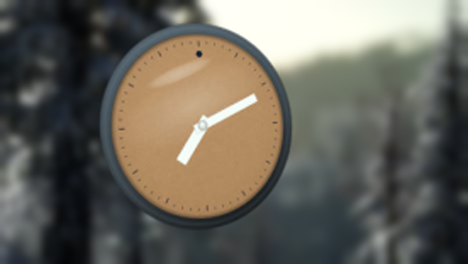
7:11
